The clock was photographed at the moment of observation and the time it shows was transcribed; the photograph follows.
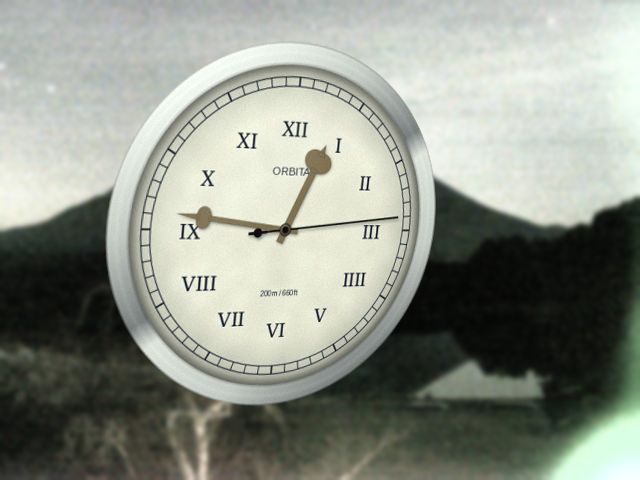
12:46:14
